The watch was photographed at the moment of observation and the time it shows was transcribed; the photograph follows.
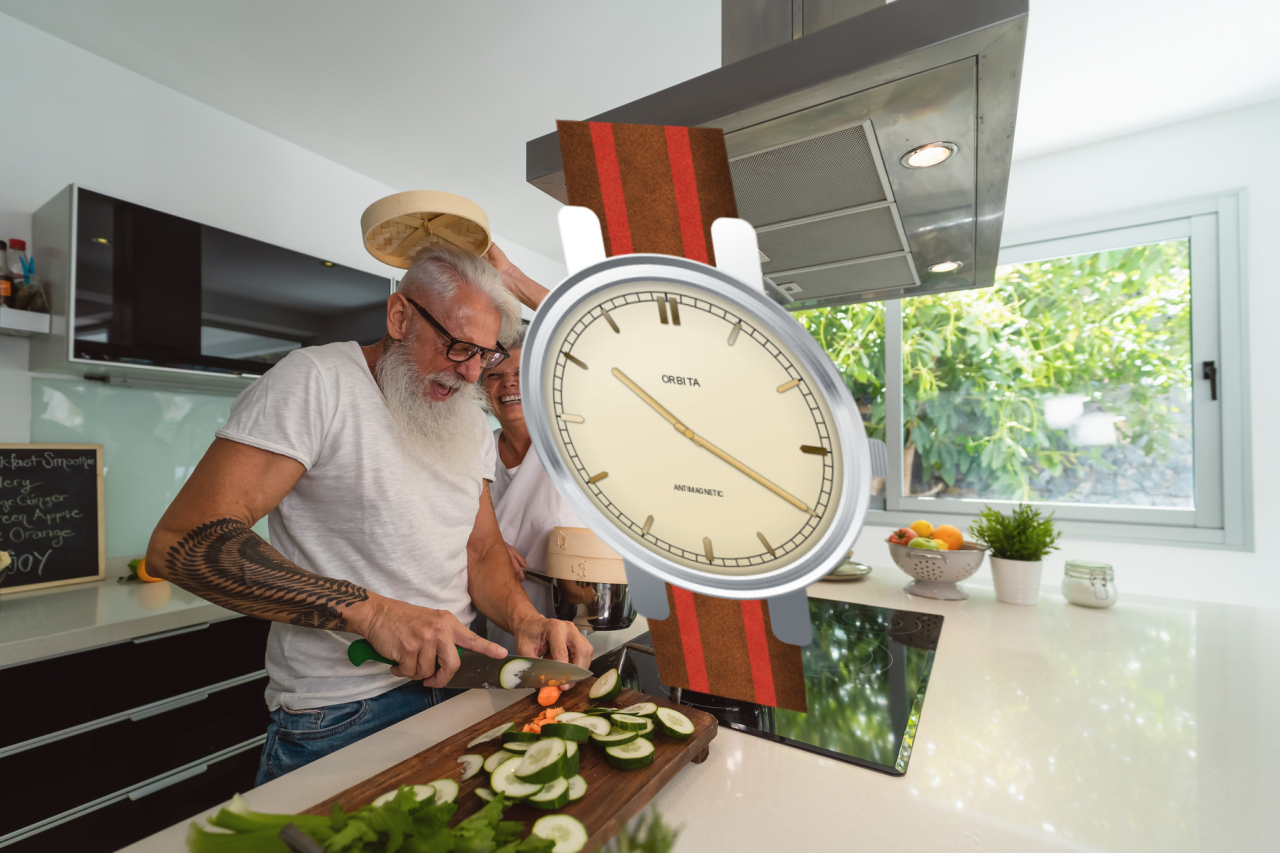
10:20
